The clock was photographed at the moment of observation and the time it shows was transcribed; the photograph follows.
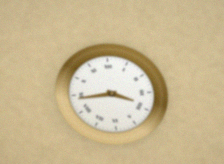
3:44
